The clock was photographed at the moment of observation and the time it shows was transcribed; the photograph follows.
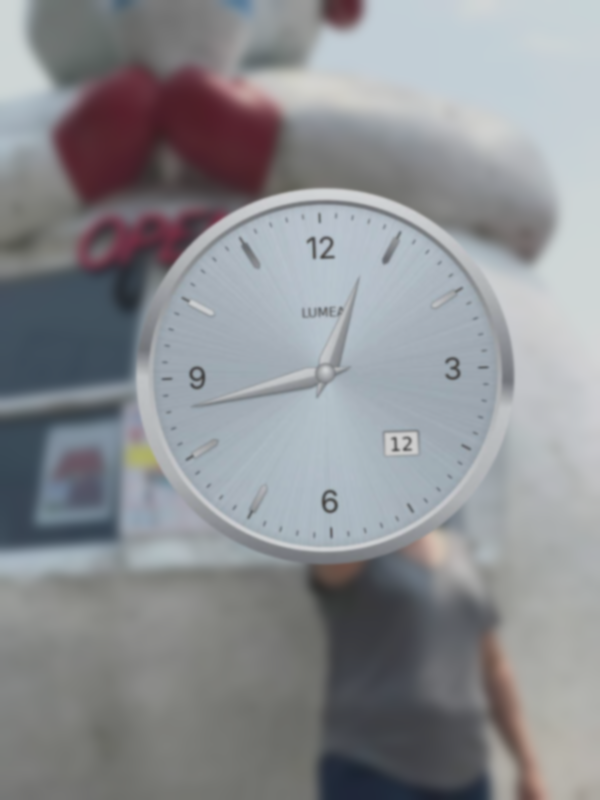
12:43
